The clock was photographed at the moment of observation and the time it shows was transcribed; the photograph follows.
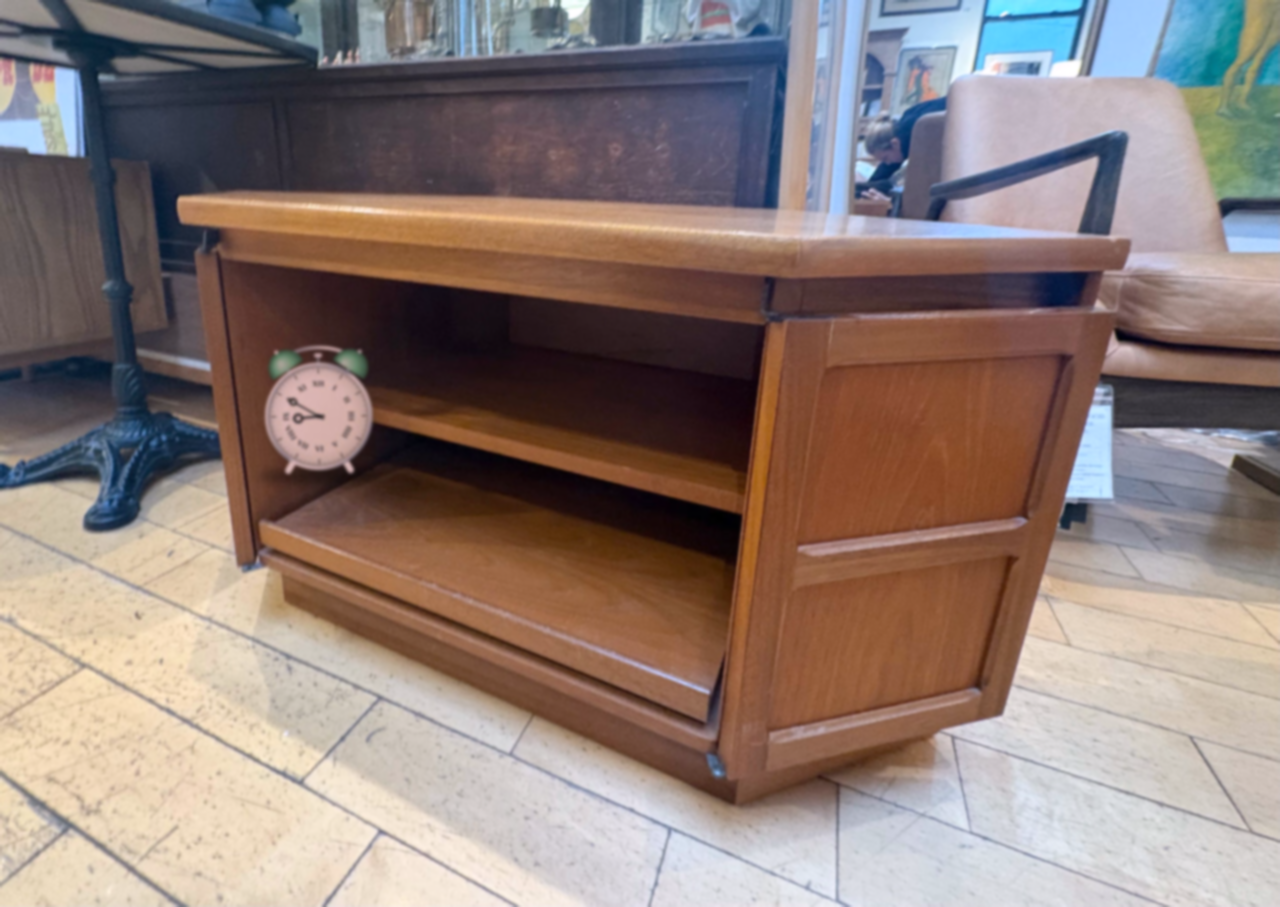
8:50
